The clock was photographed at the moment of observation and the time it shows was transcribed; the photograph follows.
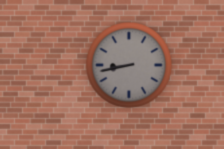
8:43
